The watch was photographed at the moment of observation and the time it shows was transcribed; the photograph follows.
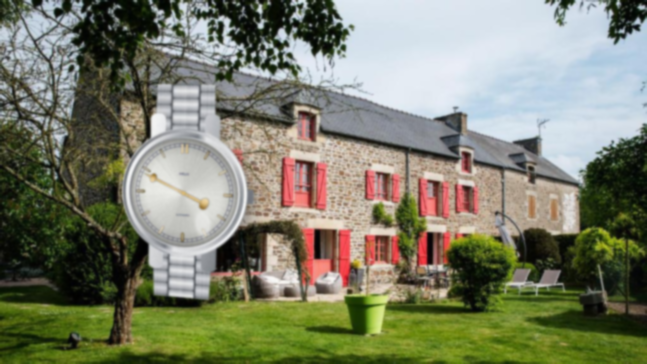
3:49
